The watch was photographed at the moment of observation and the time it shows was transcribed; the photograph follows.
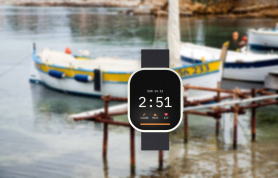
2:51
